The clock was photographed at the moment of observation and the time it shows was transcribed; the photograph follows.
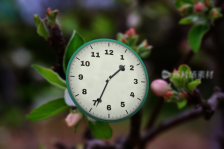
1:34
